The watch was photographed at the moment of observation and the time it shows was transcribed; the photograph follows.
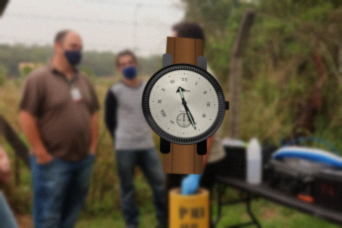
11:26
